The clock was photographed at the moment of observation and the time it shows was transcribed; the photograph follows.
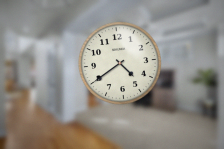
4:40
